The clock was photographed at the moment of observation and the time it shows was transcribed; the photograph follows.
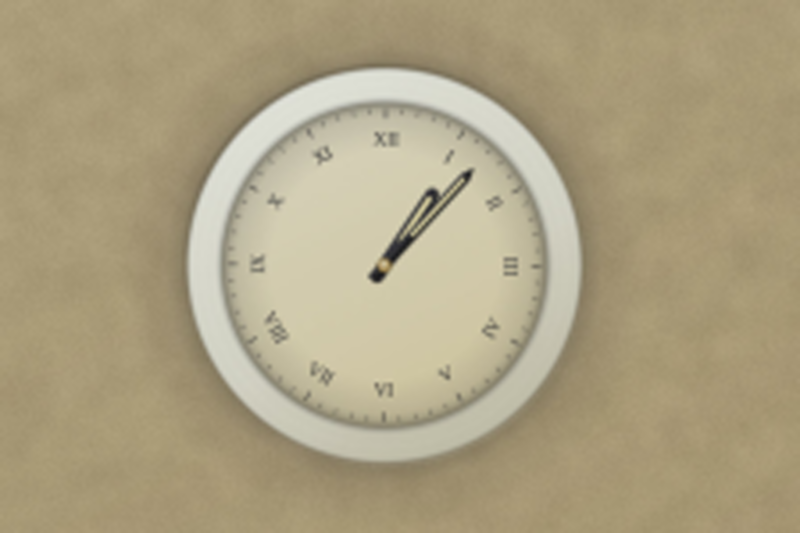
1:07
